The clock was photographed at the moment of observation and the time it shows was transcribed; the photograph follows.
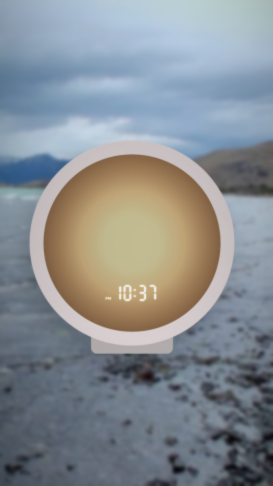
10:37
